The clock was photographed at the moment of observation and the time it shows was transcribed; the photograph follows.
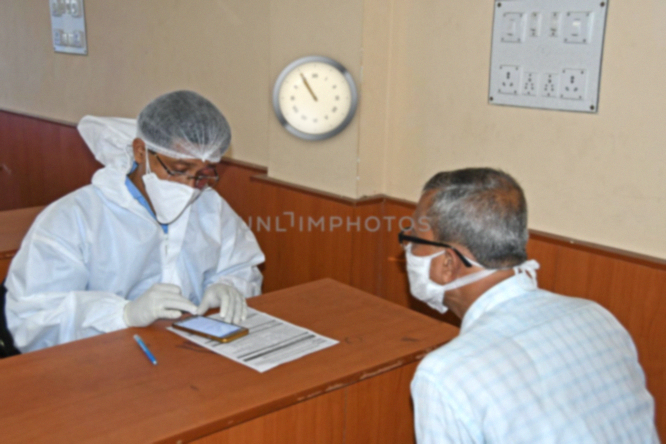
10:55
